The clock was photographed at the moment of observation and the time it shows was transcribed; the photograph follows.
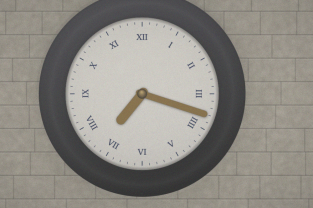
7:18
